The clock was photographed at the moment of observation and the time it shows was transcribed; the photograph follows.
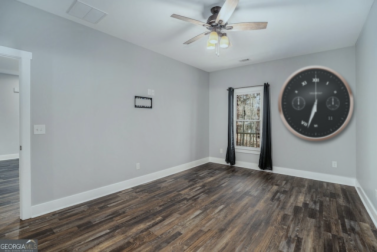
6:33
